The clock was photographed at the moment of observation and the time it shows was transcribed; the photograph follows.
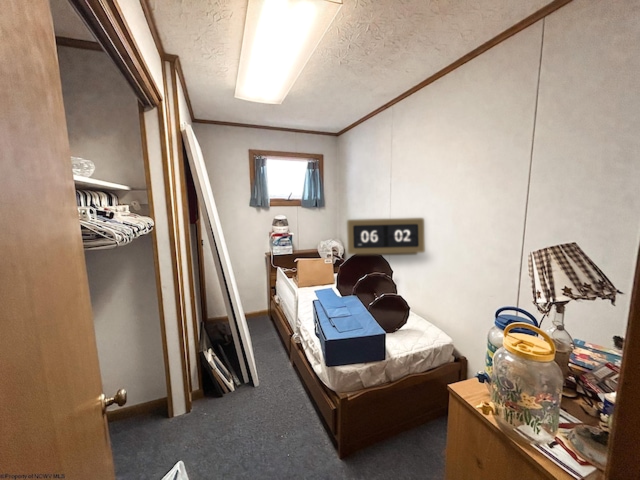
6:02
